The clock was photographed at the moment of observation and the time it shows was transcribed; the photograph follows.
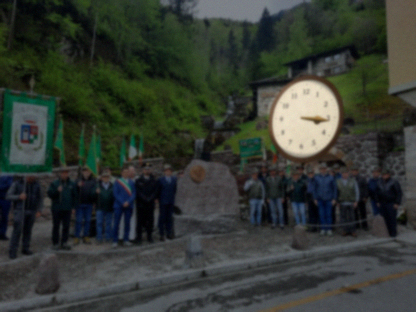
3:16
